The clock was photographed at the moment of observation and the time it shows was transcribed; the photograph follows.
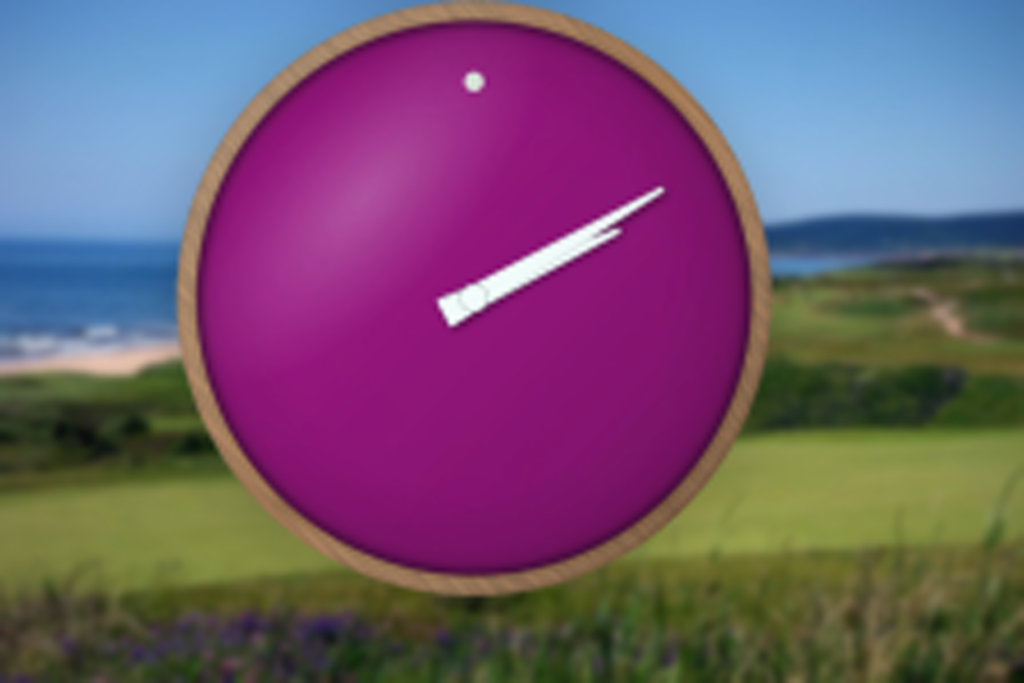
2:10
